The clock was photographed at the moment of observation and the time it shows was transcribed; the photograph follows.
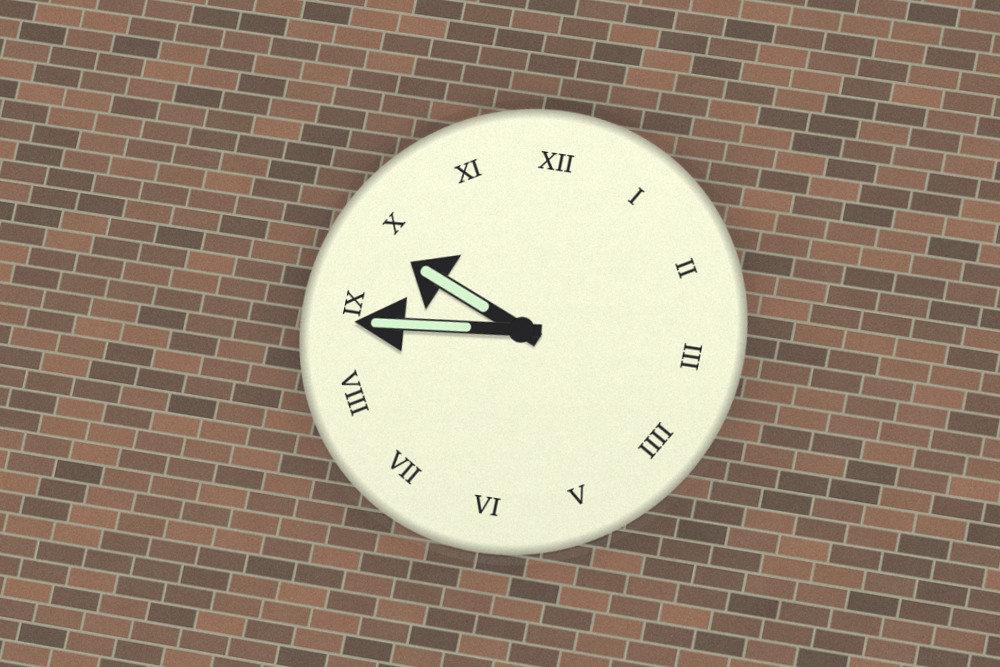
9:44
